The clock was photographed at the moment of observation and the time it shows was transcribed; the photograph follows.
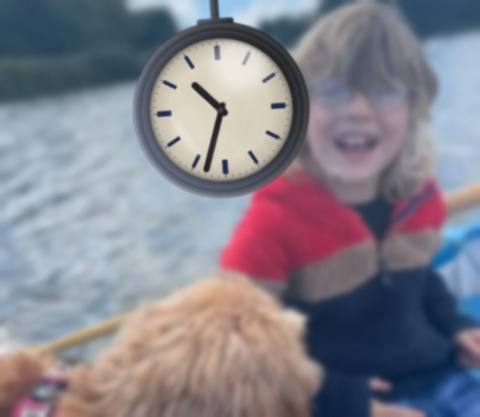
10:33
